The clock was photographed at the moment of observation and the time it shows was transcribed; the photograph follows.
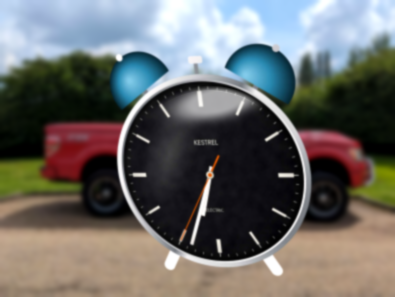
6:33:35
